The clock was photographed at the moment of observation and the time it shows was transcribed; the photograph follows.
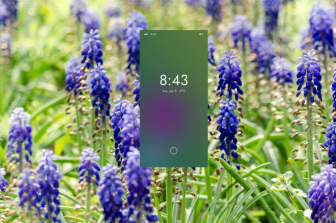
8:43
